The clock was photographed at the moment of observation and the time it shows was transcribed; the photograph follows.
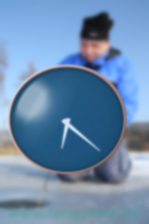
6:22
